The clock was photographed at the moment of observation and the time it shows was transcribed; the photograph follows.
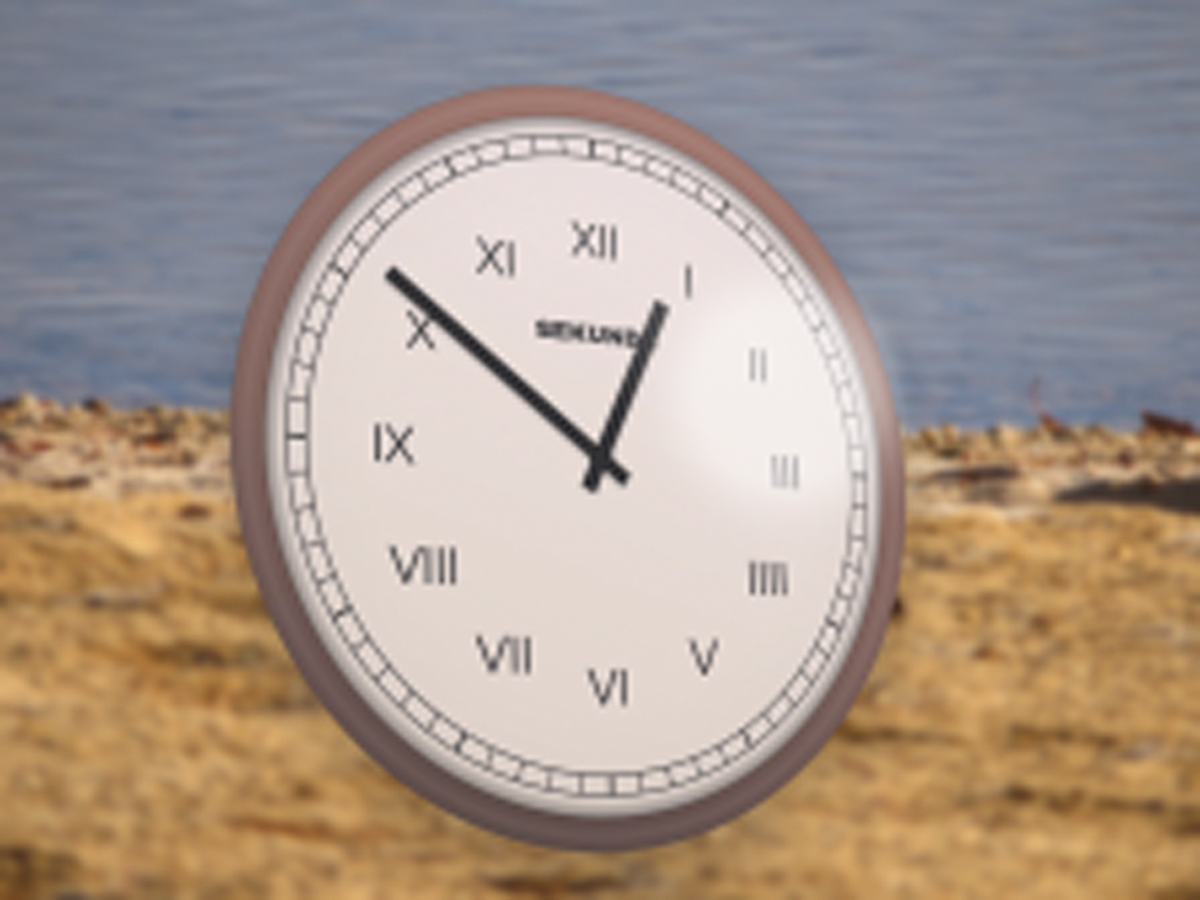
12:51
